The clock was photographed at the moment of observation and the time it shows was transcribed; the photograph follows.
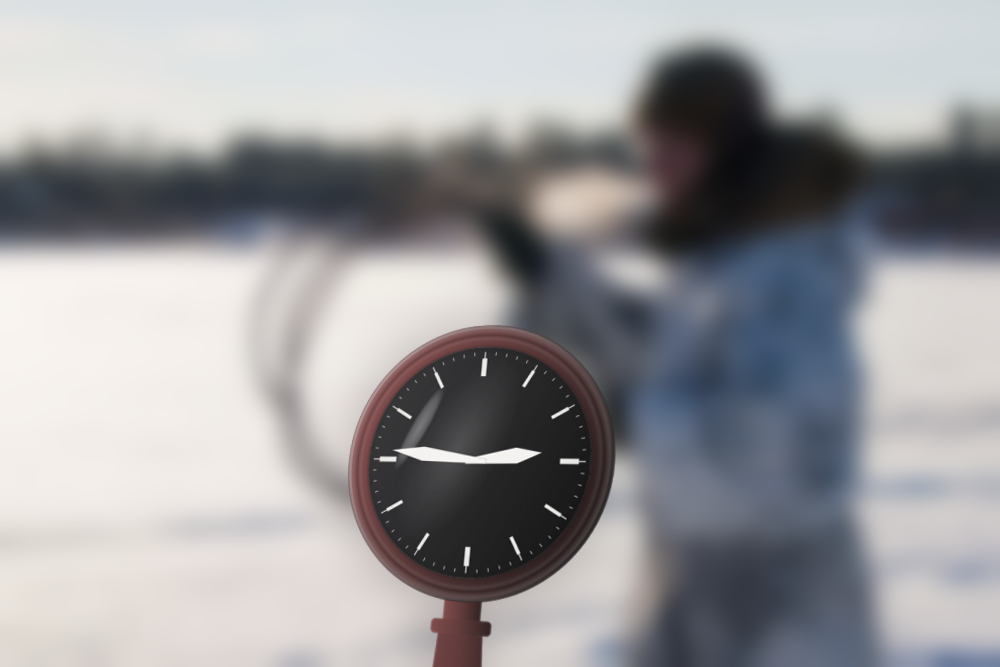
2:46
